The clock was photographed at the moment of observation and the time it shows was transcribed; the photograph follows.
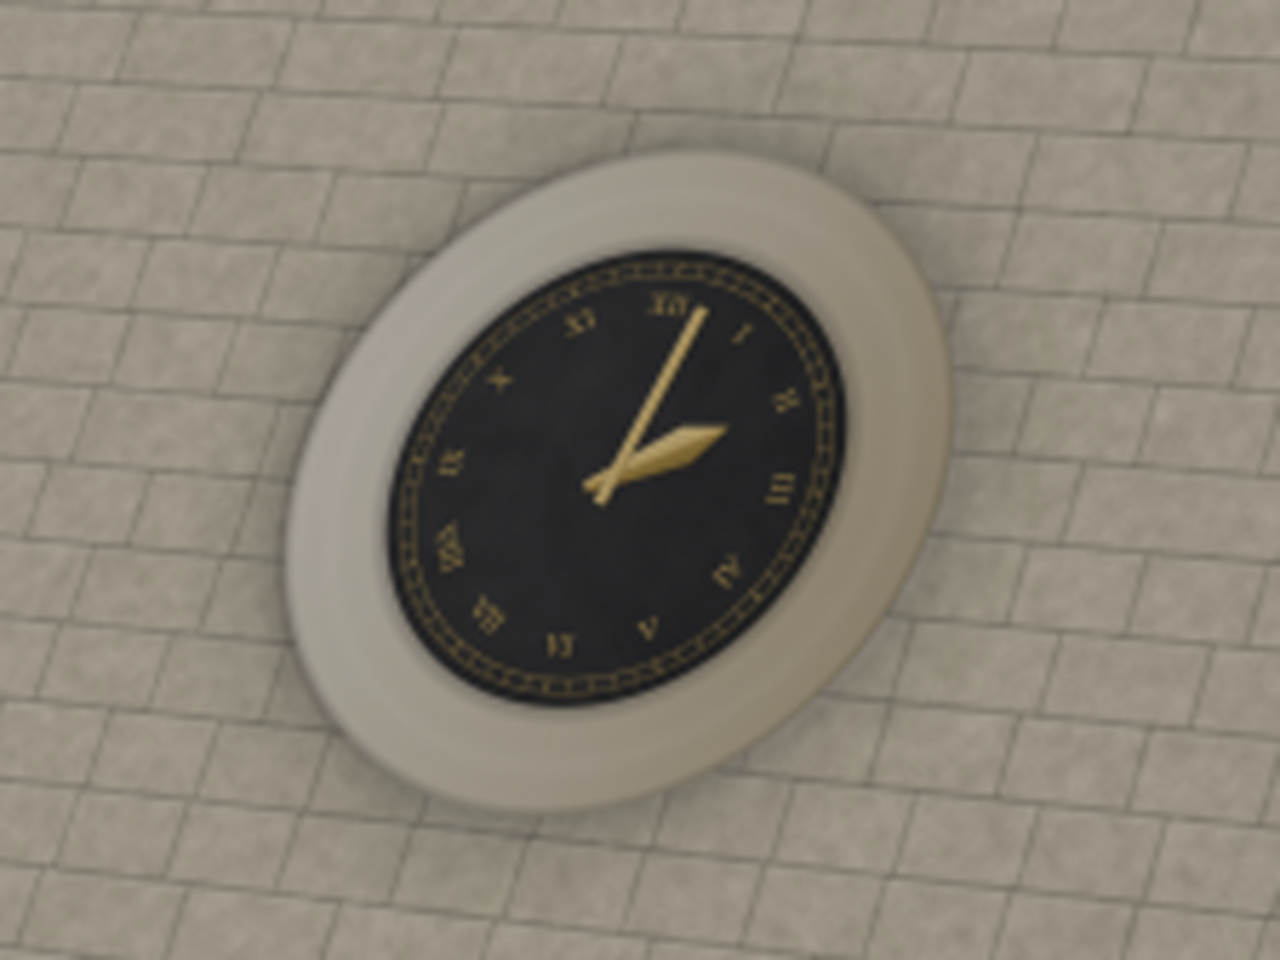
2:02
